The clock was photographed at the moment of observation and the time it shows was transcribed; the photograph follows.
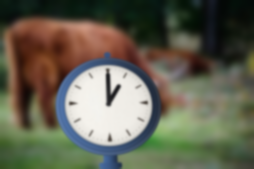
1:00
